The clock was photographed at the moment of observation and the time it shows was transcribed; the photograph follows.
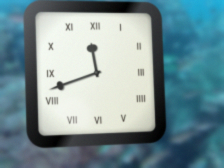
11:42
